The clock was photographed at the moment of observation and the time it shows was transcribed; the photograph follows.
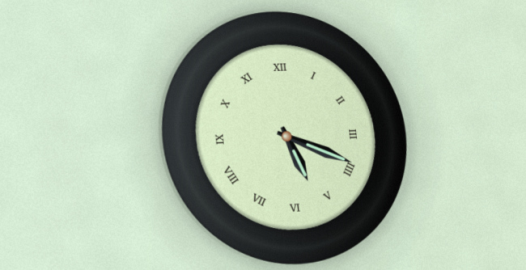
5:19
